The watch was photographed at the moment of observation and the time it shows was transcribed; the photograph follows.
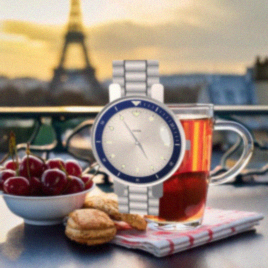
4:55
